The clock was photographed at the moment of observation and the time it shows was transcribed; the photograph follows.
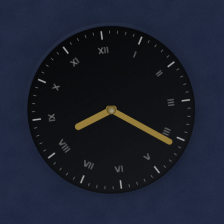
8:21
